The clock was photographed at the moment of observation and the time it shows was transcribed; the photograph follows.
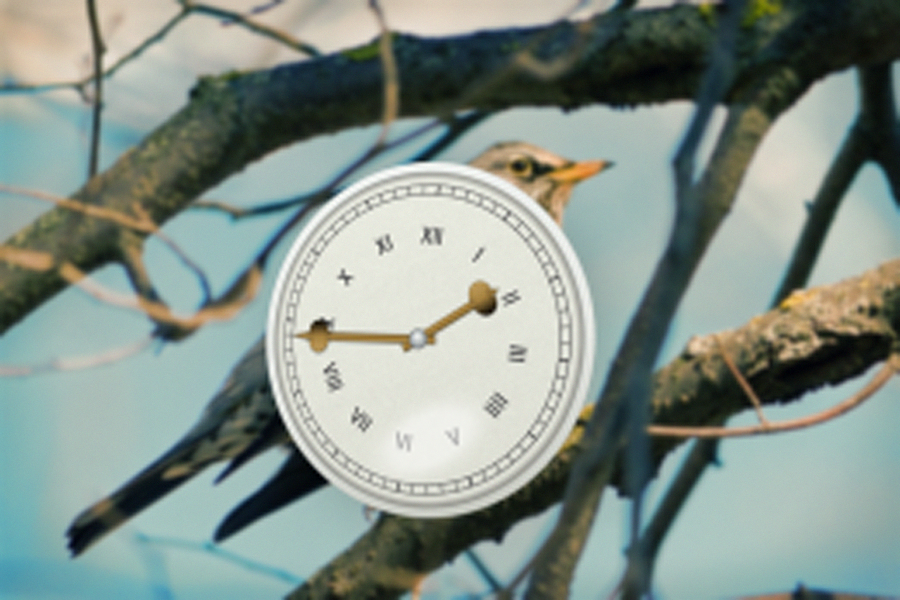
1:44
